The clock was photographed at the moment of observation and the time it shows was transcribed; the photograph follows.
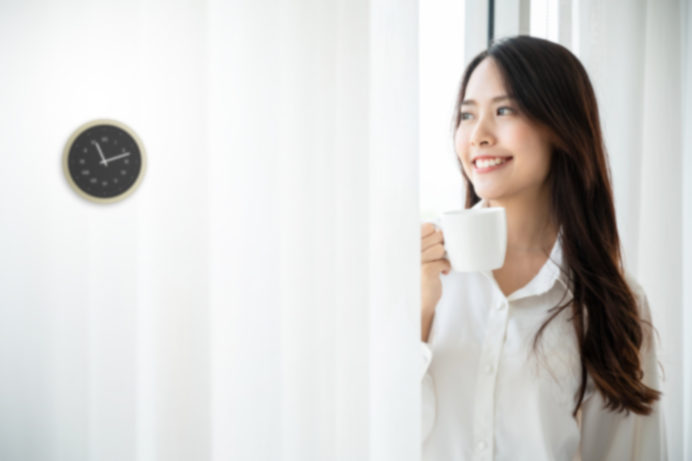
11:12
